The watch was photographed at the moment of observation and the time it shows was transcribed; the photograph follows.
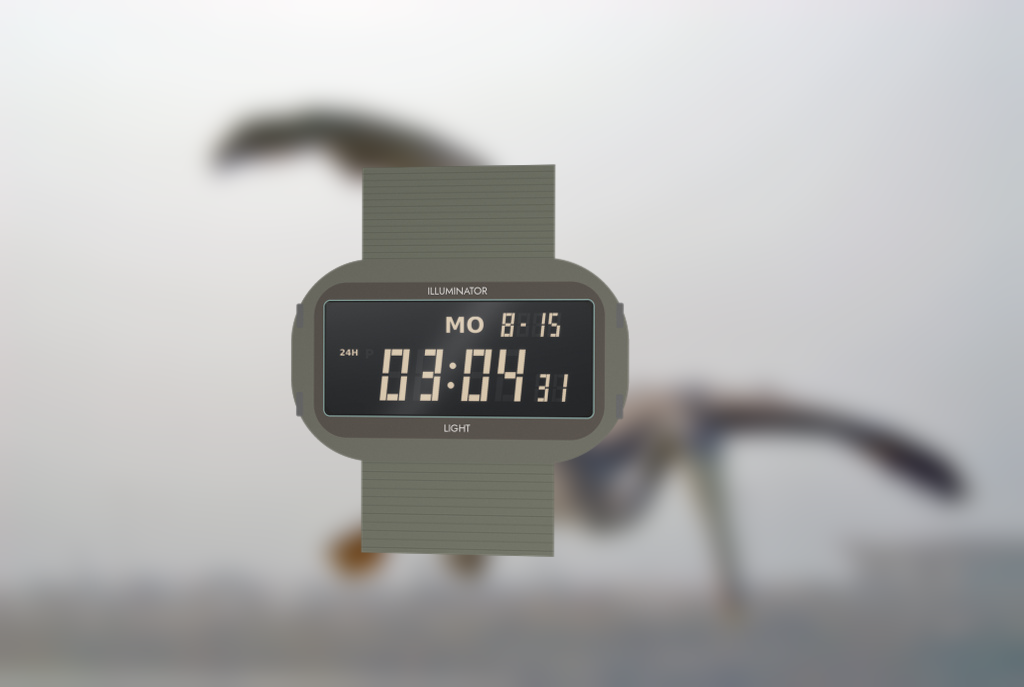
3:04:31
